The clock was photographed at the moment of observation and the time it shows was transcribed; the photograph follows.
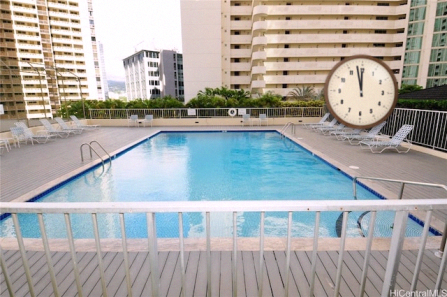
11:58
